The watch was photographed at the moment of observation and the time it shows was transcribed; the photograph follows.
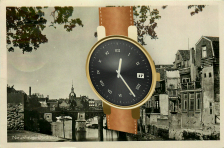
12:24
